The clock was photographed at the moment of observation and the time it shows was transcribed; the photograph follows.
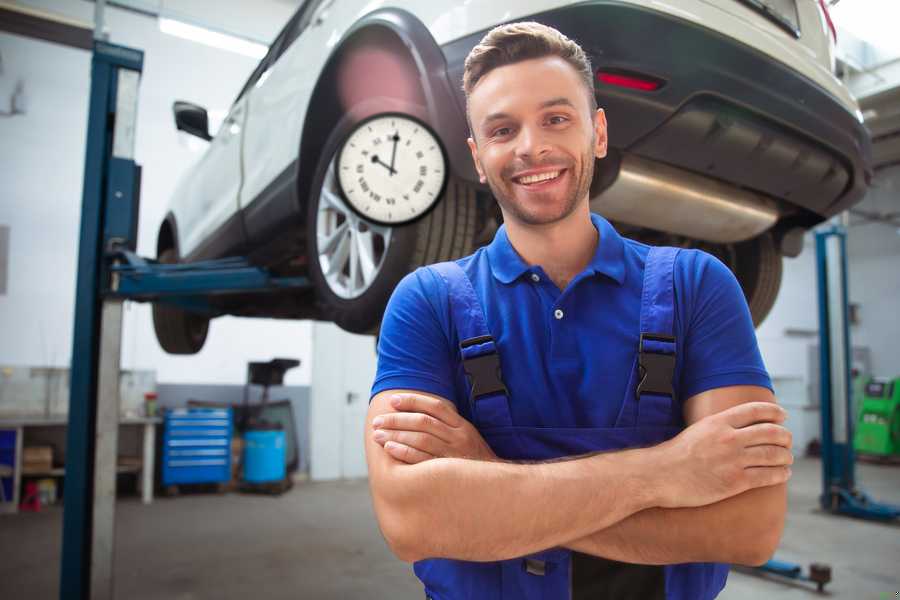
10:01
